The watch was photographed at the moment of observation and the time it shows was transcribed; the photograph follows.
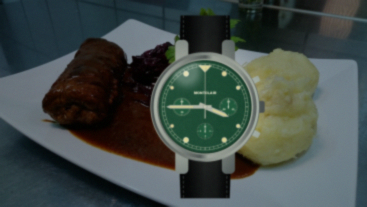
3:45
